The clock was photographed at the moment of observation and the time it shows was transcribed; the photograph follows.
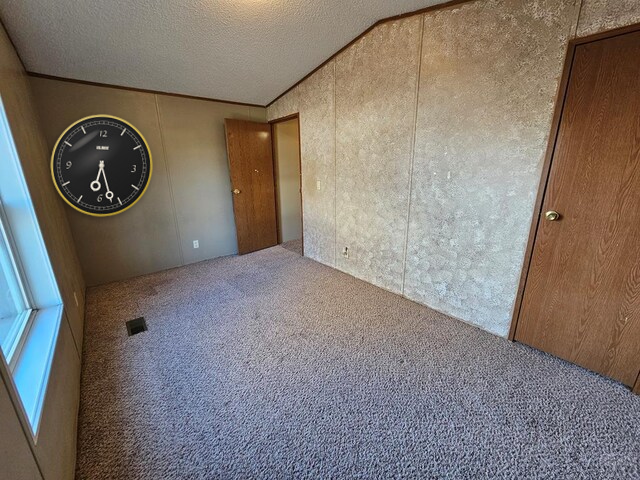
6:27
